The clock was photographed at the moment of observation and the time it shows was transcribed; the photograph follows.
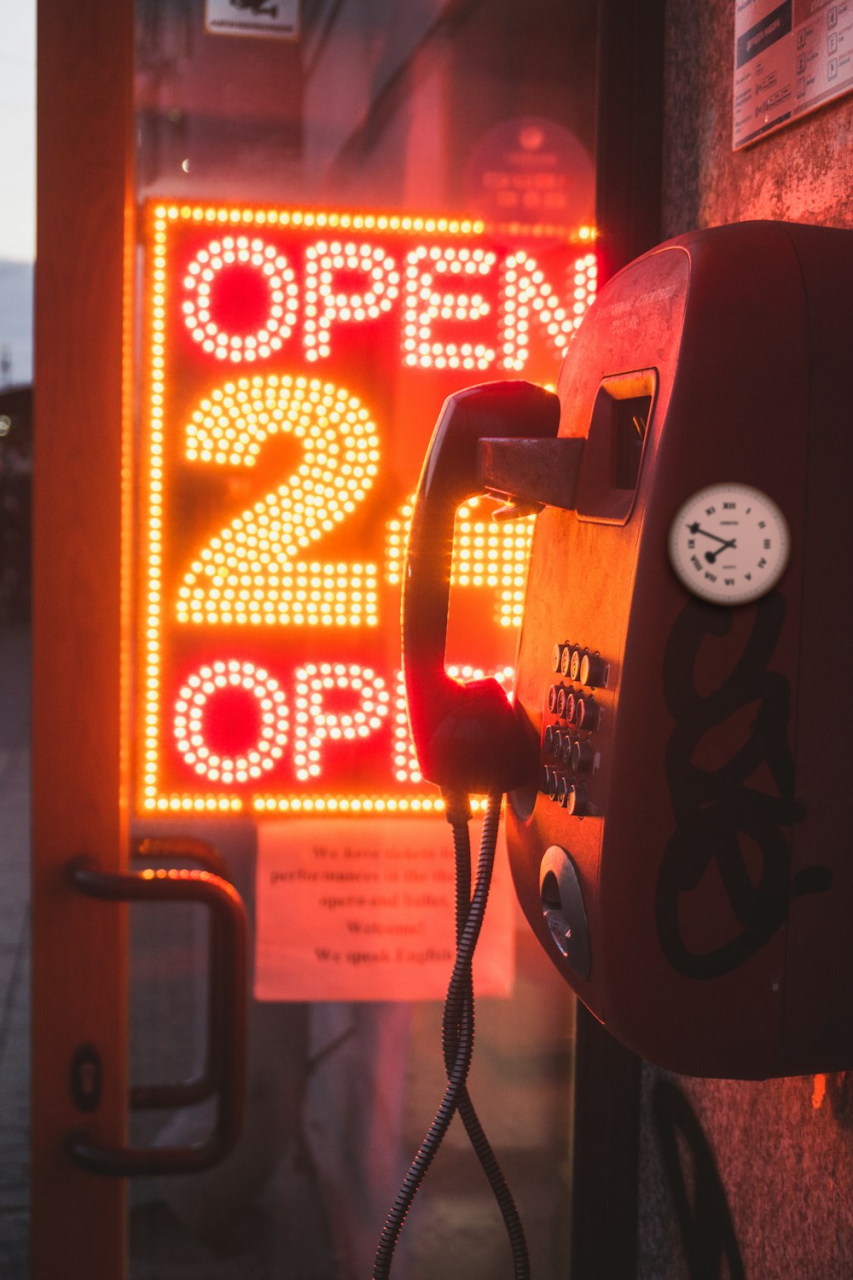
7:49
